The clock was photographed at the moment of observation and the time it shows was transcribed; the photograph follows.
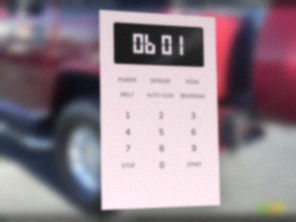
6:01
